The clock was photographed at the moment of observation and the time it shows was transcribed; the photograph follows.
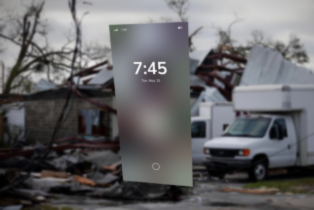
7:45
